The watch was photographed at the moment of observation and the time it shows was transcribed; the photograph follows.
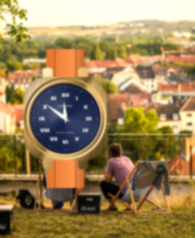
11:51
